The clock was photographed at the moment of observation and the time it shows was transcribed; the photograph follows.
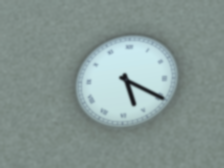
5:20
